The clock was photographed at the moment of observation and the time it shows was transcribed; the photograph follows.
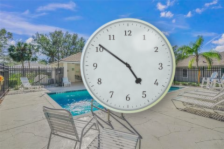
4:51
